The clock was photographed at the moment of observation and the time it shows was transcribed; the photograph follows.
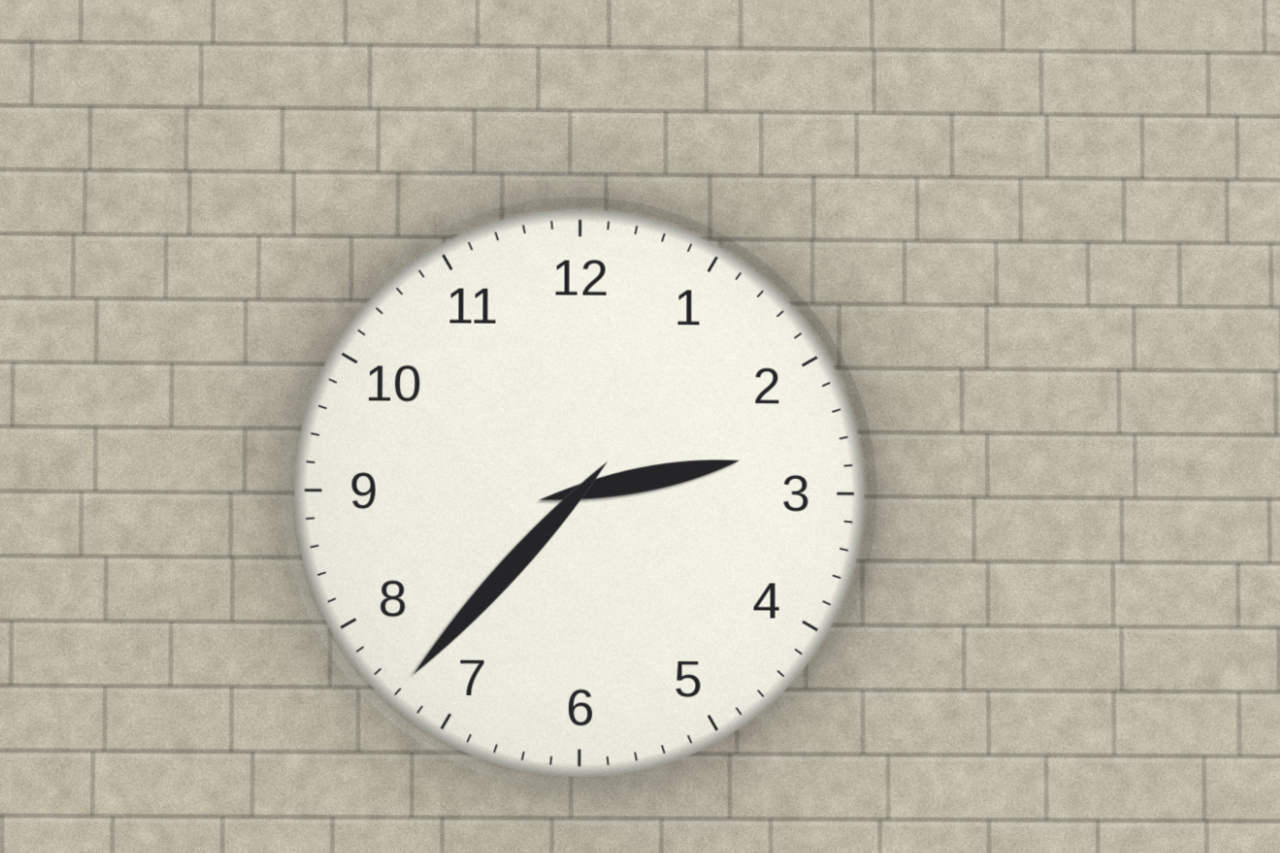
2:37
